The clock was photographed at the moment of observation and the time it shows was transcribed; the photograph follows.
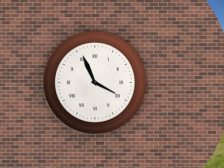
3:56
